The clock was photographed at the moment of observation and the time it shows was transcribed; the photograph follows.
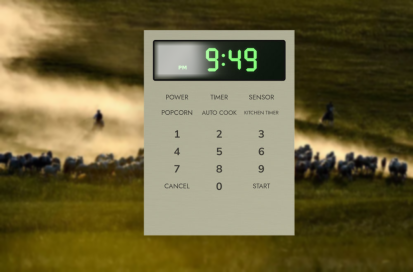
9:49
